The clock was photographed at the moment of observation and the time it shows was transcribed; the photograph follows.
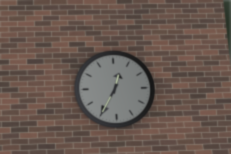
12:35
